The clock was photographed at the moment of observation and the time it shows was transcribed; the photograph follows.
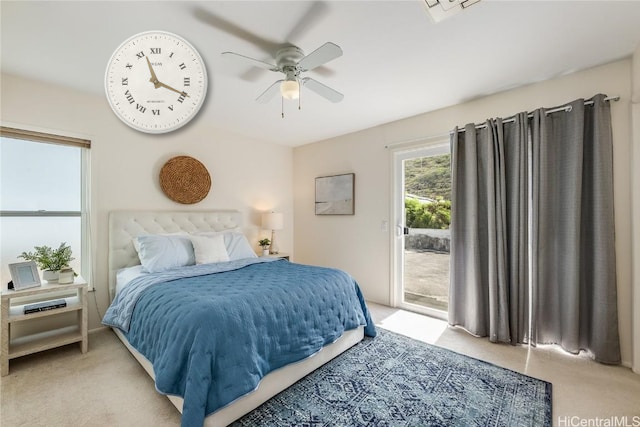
11:19
